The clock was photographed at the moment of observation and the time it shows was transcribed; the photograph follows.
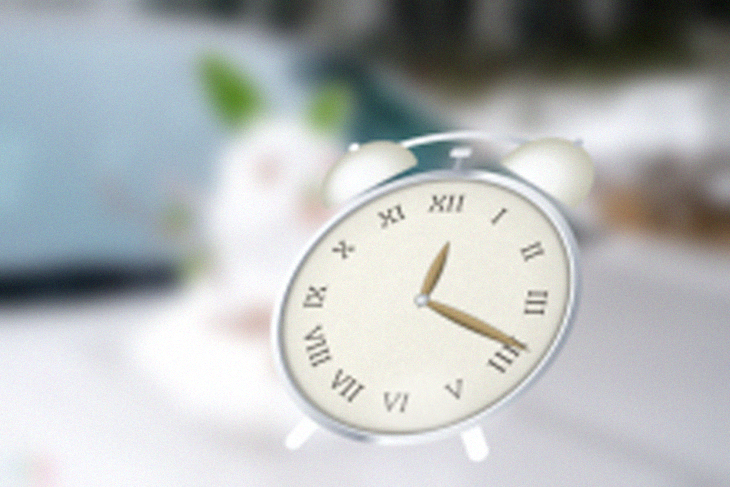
12:19
